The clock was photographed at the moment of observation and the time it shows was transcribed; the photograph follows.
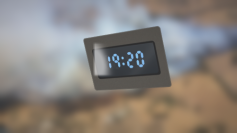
19:20
